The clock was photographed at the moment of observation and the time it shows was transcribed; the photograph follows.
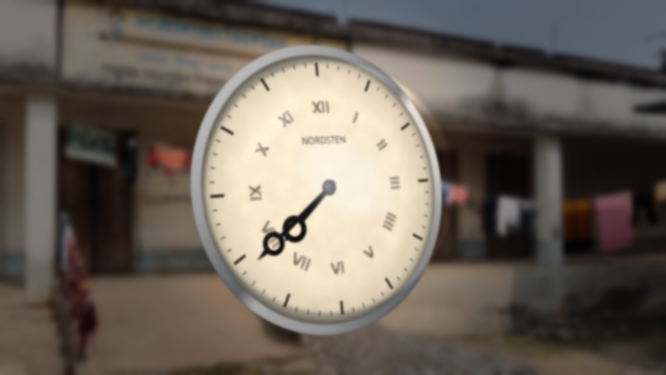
7:39
